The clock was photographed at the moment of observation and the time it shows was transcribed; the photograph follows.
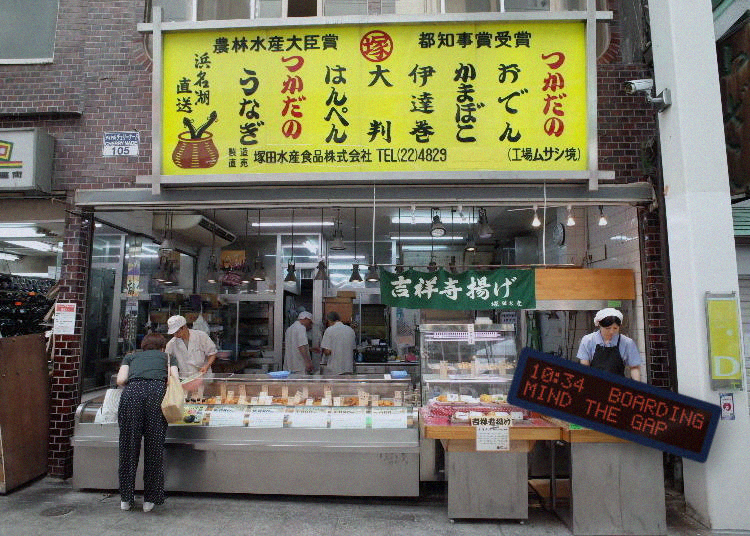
10:34
